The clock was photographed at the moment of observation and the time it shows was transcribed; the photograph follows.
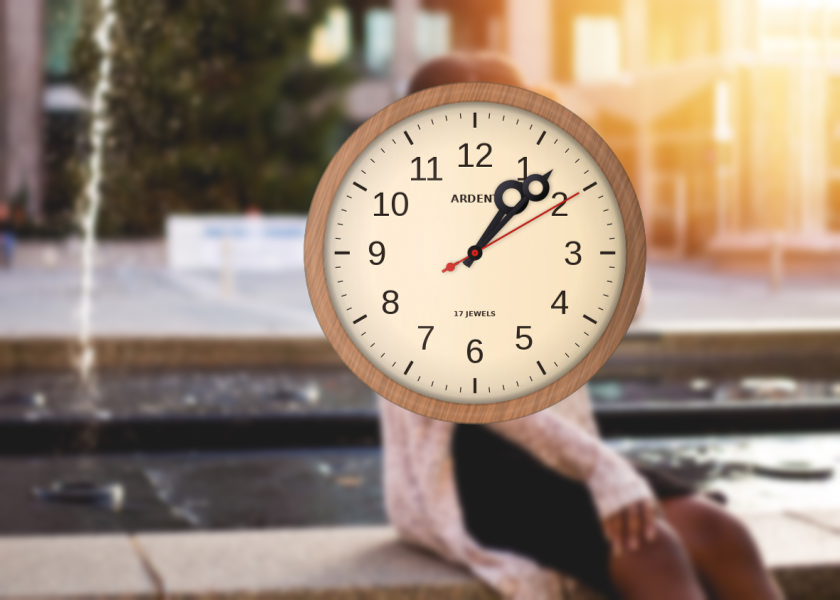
1:07:10
